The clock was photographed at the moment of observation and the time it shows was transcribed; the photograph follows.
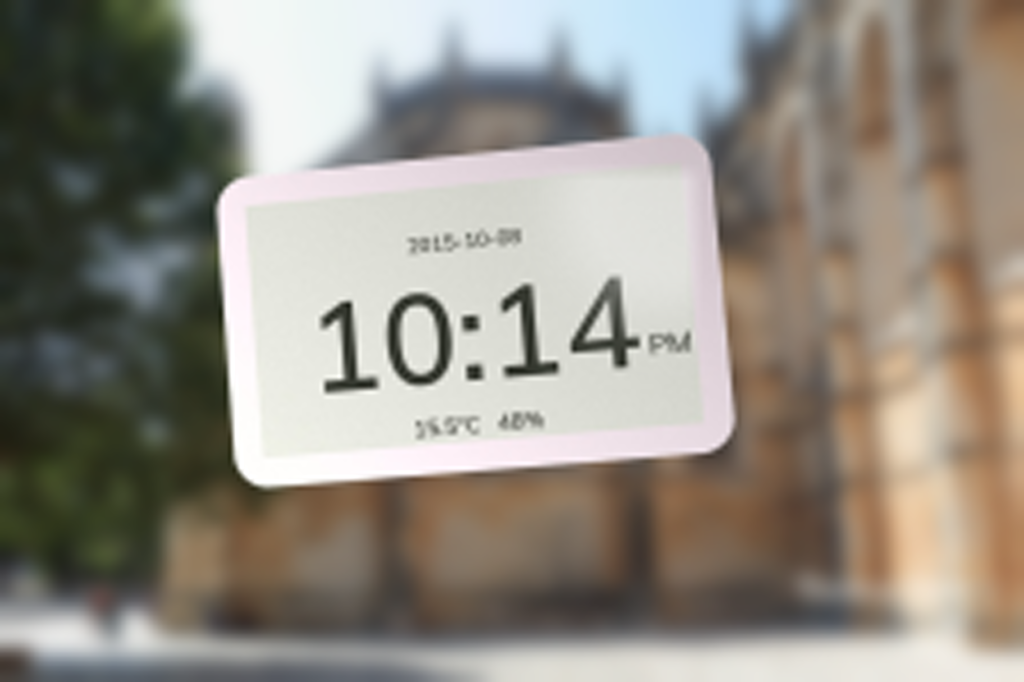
10:14
